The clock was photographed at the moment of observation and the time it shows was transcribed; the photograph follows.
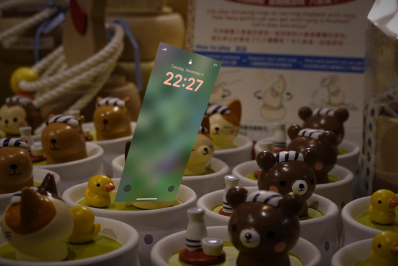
22:27
